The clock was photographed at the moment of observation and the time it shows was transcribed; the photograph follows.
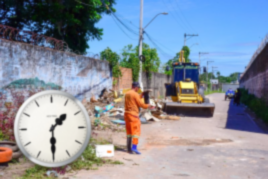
1:30
